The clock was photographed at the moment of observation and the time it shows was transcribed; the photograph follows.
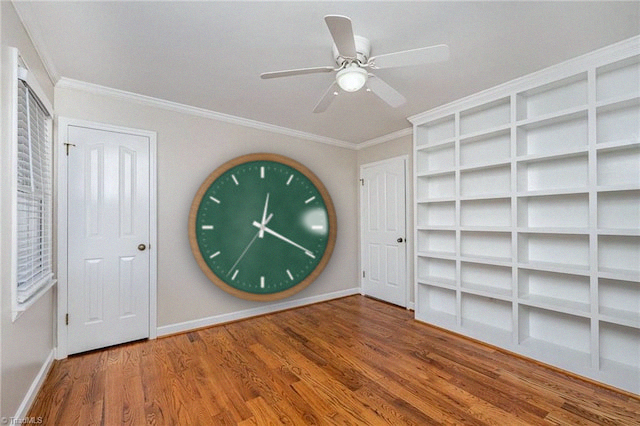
12:19:36
